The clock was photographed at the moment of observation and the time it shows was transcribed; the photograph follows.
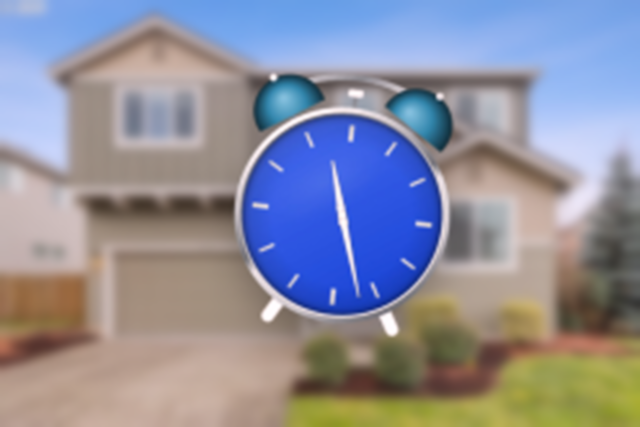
11:27
